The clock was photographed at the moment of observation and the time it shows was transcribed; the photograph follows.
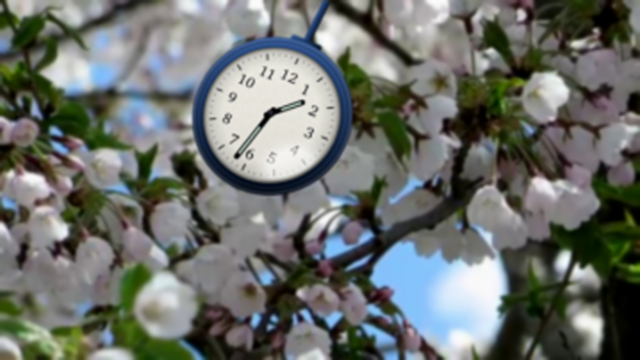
1:32
